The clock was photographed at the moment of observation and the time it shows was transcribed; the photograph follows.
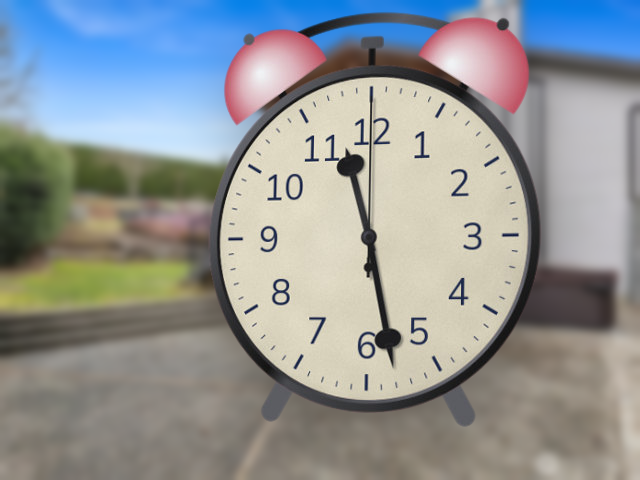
11:28:00
